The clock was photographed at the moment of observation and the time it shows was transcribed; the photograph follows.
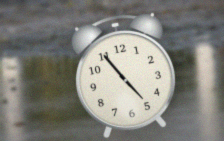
4:55
